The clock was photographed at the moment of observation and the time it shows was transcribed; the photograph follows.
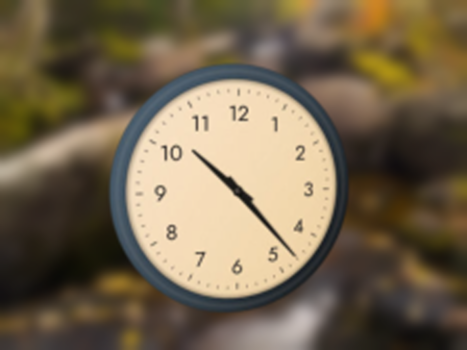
10:23
